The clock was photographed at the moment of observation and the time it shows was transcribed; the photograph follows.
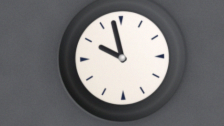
9:58
